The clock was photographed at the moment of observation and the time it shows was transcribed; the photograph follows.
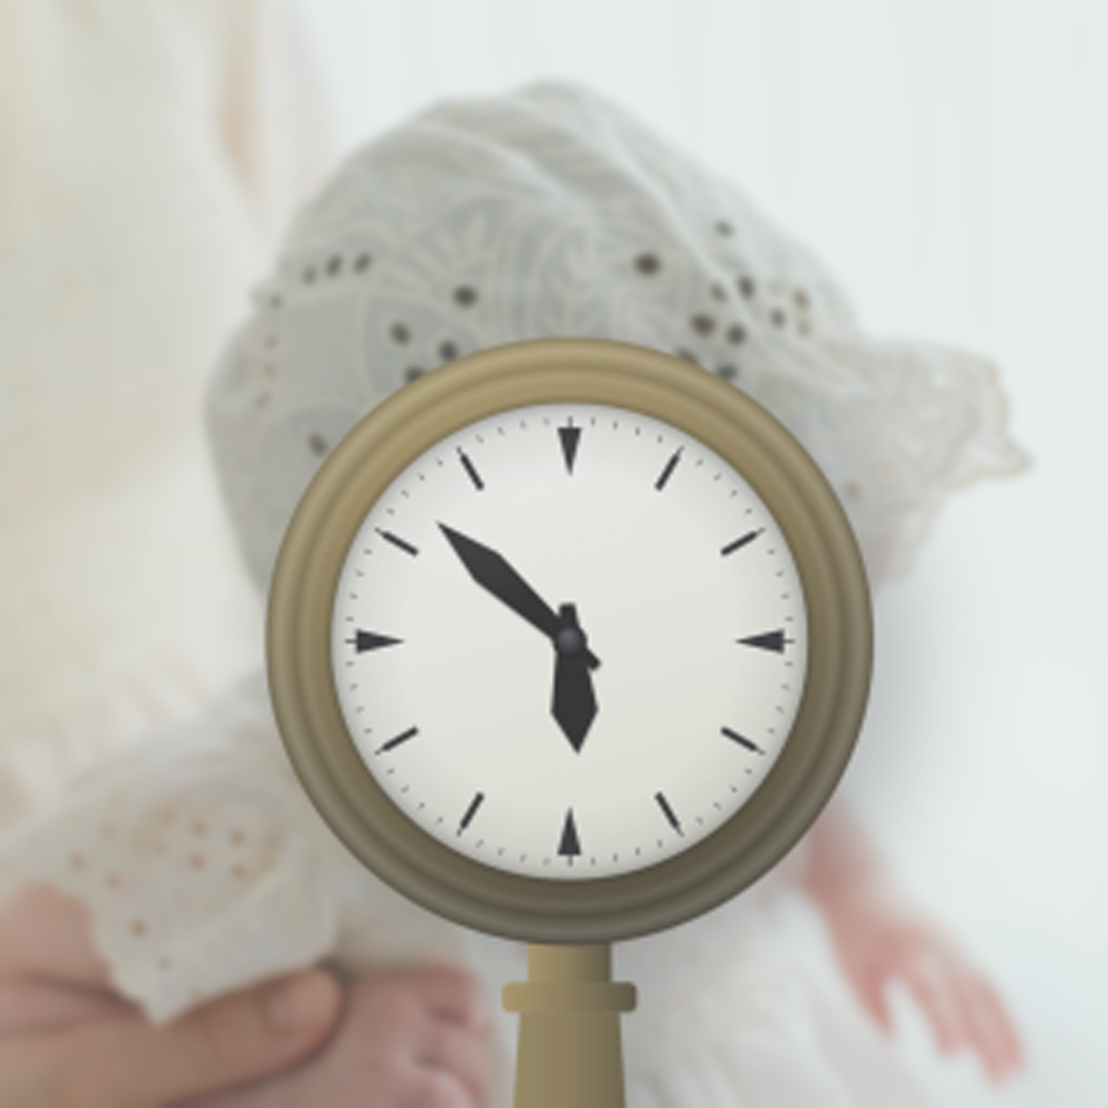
5:52
